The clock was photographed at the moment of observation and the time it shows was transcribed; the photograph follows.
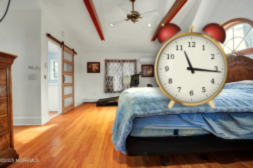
11:16
